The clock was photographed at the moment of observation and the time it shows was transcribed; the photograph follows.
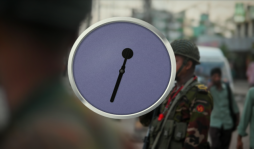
12:33
